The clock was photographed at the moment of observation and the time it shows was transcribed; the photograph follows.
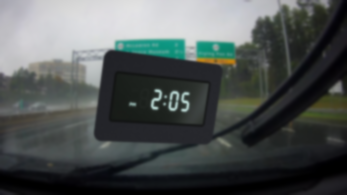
2:05
